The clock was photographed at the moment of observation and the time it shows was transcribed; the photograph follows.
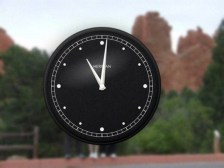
11:01
